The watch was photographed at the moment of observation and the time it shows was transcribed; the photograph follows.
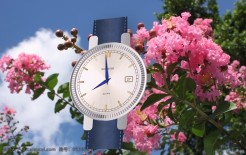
7:59
